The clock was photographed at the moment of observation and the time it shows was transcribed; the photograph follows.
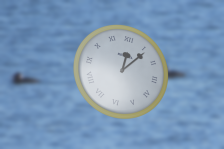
12:06
